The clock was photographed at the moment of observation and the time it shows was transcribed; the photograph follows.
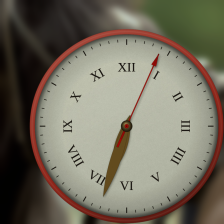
6:33:04
